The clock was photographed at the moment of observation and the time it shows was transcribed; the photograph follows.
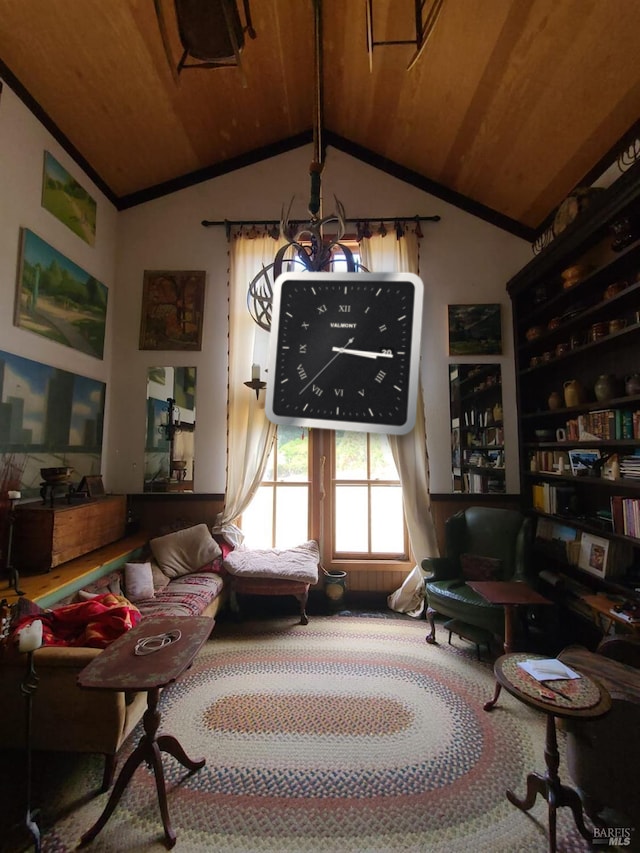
3:15:37
